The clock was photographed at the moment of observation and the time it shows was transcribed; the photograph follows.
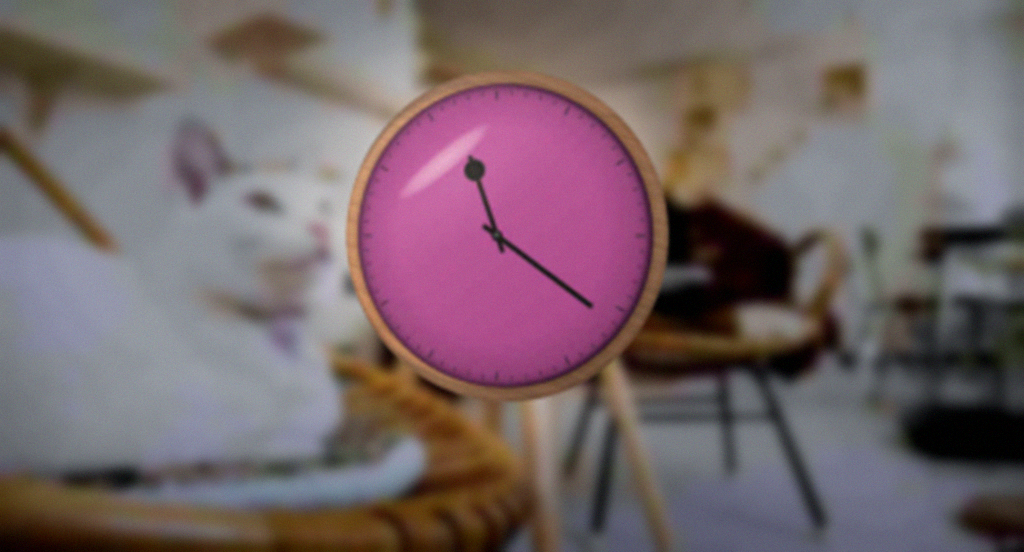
11:21
